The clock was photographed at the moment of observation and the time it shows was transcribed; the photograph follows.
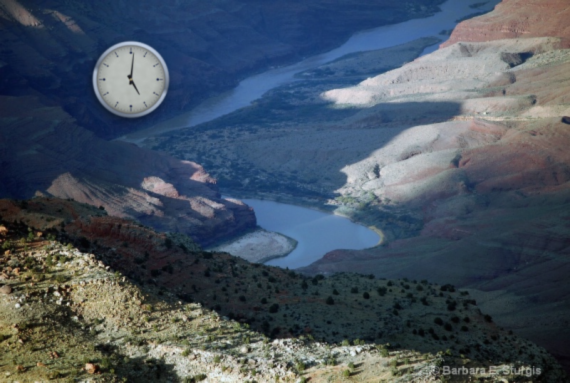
5:01
